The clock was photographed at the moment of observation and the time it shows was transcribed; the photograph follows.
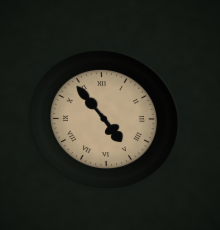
4:54
